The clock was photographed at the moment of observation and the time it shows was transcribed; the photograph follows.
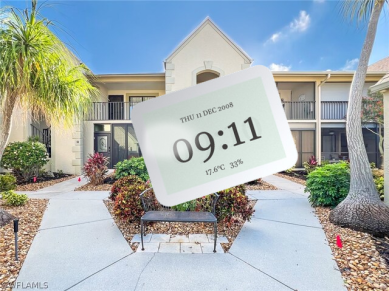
9:11
